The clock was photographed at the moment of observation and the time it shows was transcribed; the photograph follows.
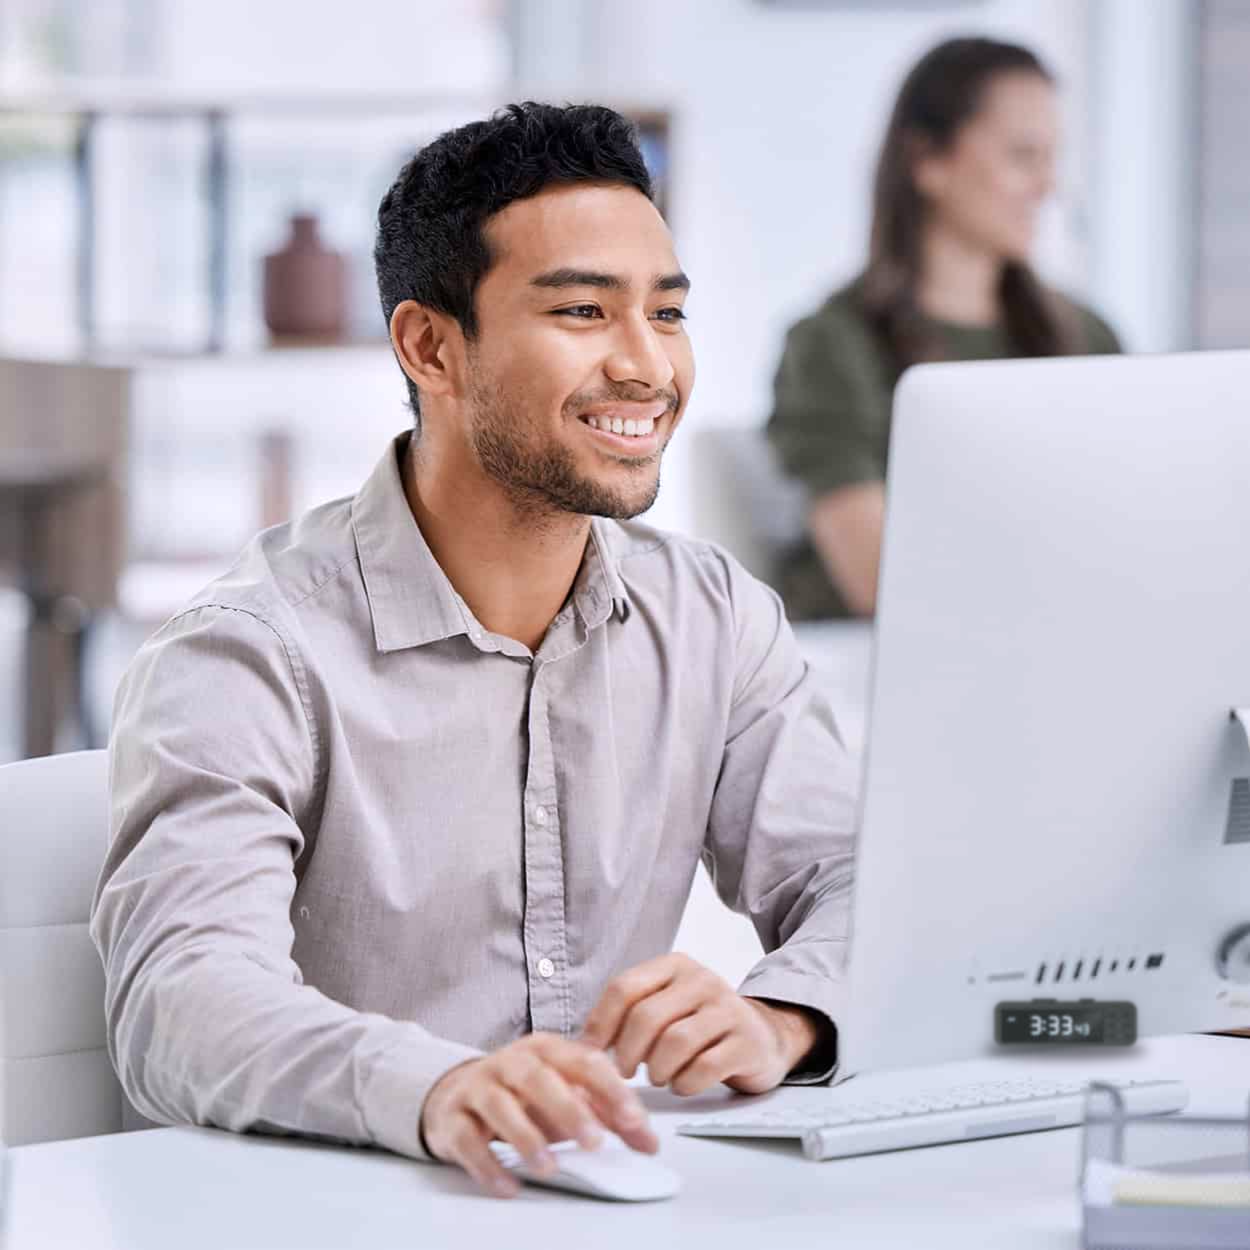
3:33
